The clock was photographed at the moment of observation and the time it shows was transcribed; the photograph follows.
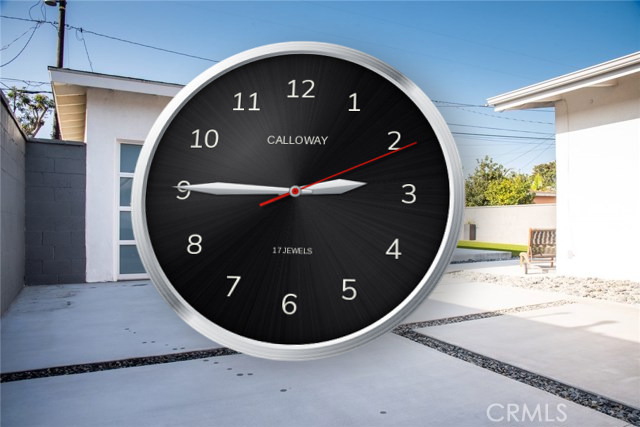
2:45:11
